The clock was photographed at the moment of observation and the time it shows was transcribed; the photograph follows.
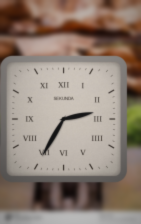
2:35
